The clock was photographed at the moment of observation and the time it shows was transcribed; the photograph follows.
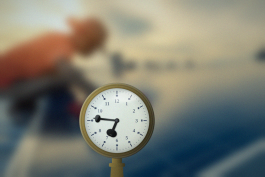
6:46
